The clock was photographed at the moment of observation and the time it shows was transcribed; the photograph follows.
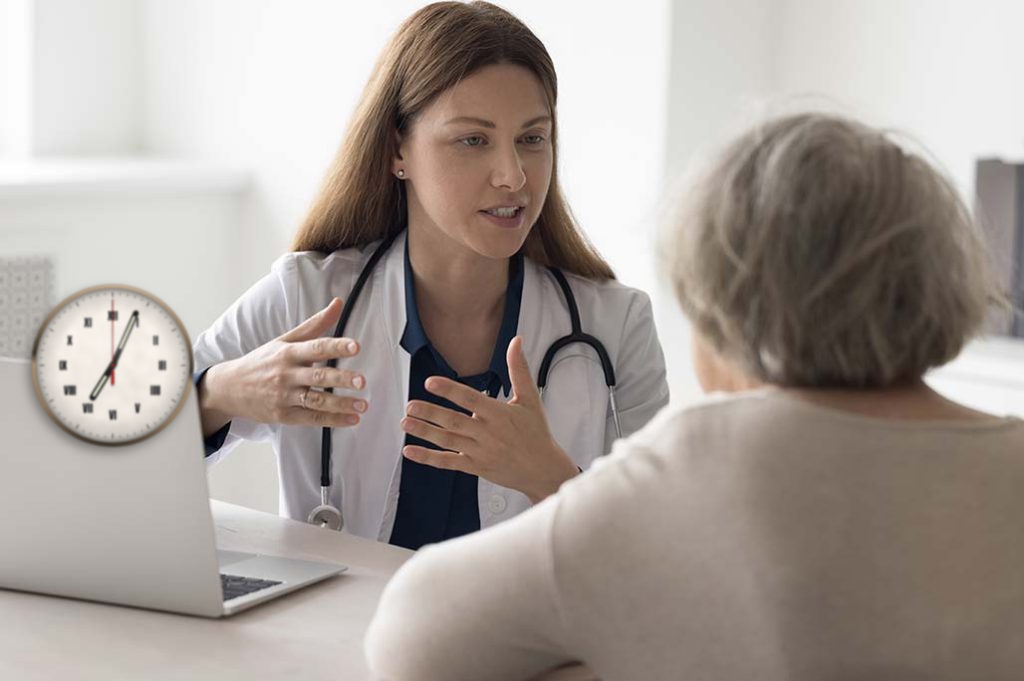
7:04:00
